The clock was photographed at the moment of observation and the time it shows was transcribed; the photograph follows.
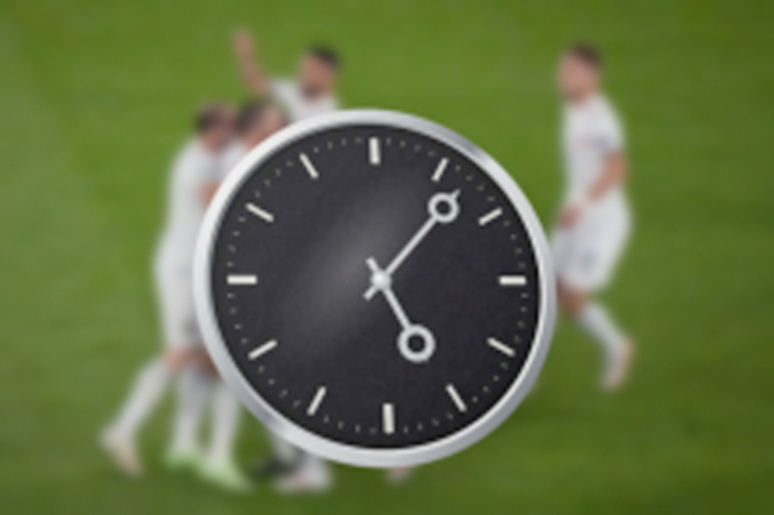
5:07
